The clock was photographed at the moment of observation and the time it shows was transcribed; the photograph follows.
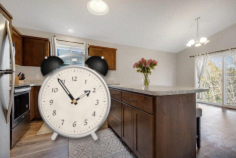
1:54
